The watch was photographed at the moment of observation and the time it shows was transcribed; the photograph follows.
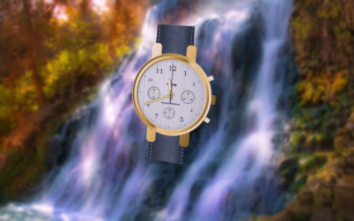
11:41
